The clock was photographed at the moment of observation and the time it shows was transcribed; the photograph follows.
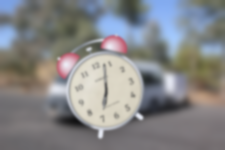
7:03
